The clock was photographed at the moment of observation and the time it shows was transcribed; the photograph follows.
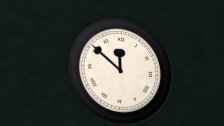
11:51
